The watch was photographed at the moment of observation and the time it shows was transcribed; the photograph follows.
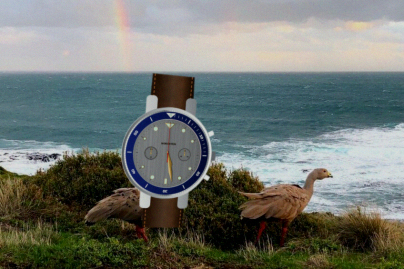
5:28
